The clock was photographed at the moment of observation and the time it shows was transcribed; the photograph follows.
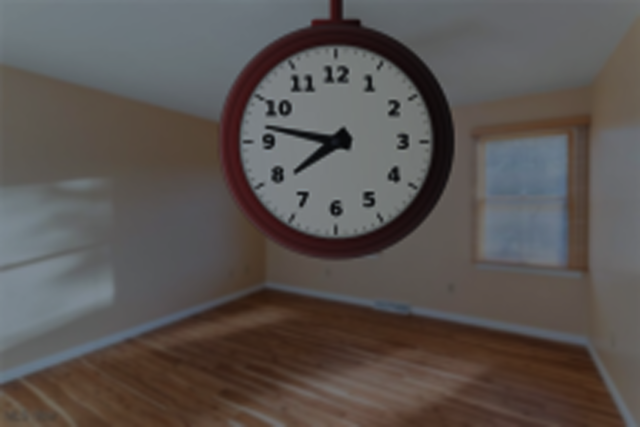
7:47
